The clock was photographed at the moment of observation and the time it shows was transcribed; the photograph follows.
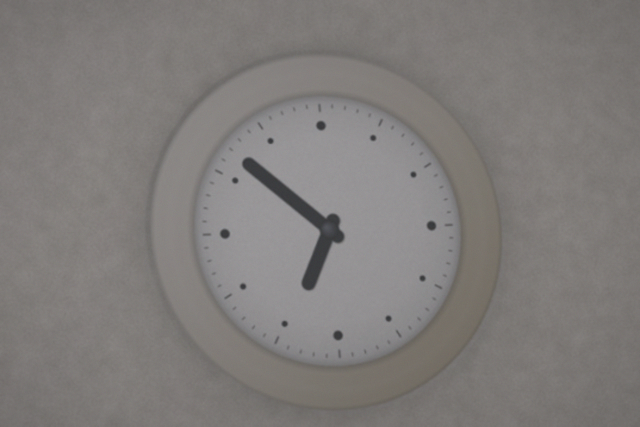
6:52
